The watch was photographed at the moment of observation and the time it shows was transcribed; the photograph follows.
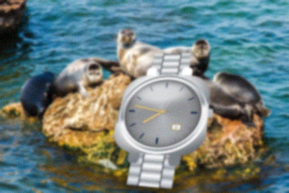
7:47
